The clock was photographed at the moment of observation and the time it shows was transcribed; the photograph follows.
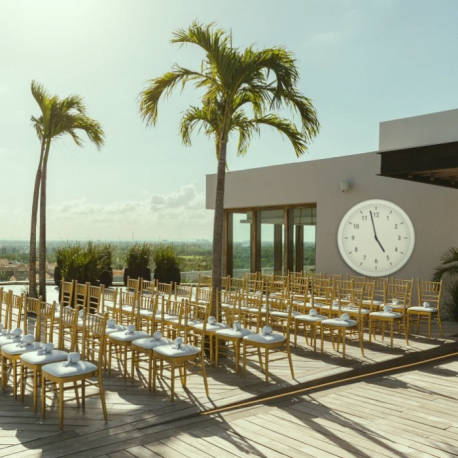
4:58
